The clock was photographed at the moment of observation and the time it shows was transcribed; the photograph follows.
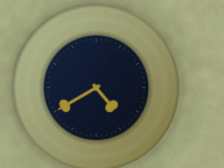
4:40
